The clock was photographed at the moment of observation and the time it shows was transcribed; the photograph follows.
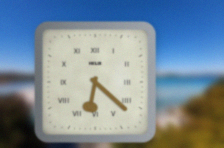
6:22
